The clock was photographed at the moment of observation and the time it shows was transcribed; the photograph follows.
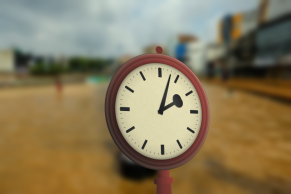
2:03
